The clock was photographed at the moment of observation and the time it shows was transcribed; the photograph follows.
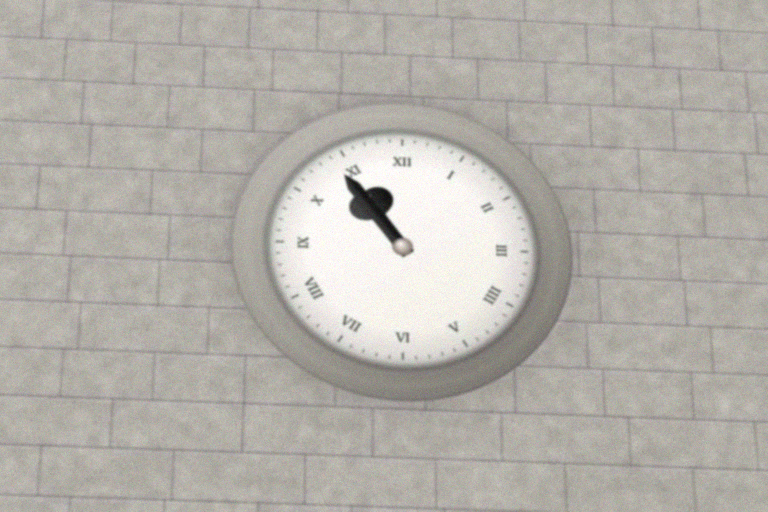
10:54
